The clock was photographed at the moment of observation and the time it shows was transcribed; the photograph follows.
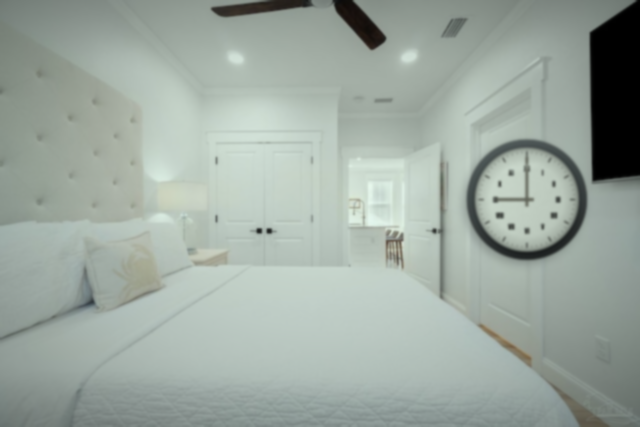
9:00
